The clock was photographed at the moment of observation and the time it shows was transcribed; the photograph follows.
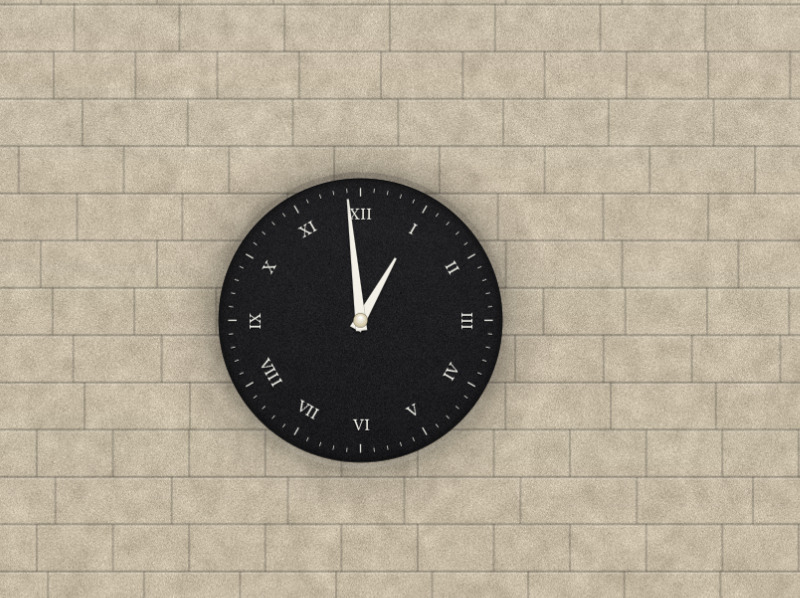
12:59
